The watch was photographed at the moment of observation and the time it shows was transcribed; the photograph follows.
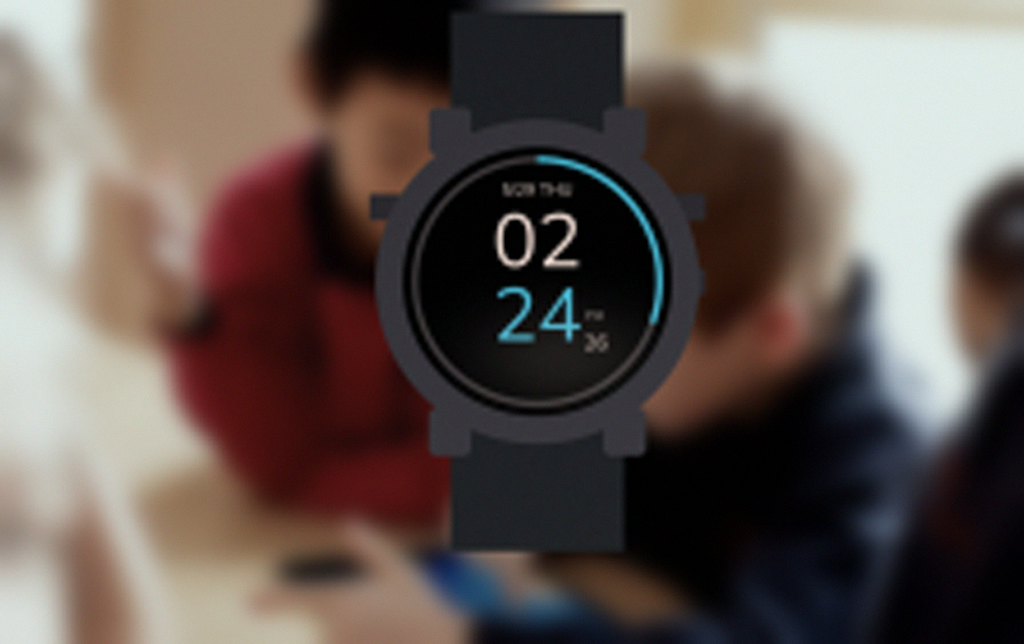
2:24
